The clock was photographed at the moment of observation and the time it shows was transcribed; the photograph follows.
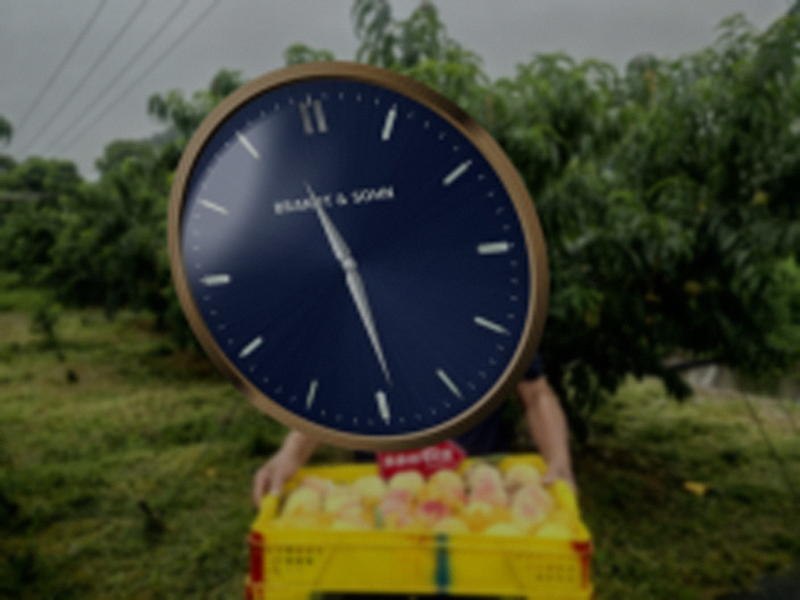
11:29
